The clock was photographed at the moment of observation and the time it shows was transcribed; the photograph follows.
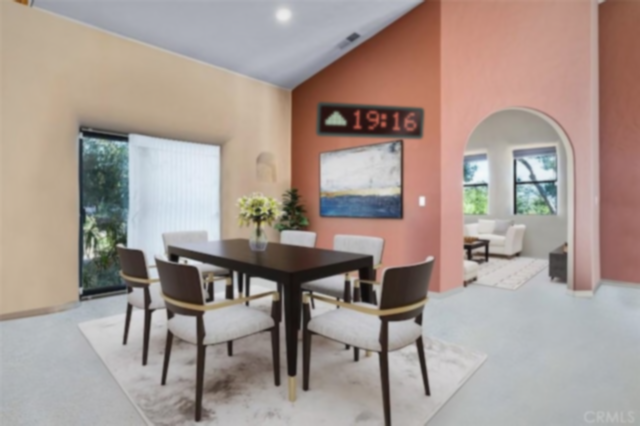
19:16
